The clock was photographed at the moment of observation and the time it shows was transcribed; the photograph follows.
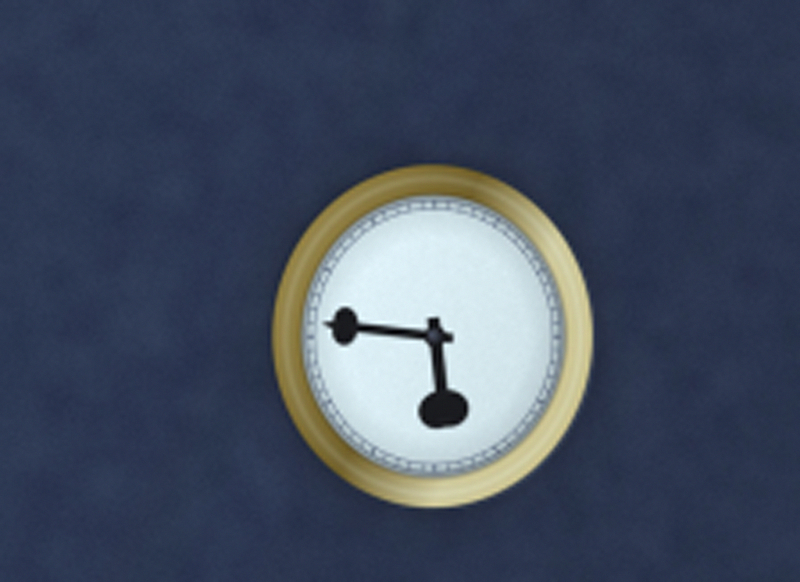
5:46
